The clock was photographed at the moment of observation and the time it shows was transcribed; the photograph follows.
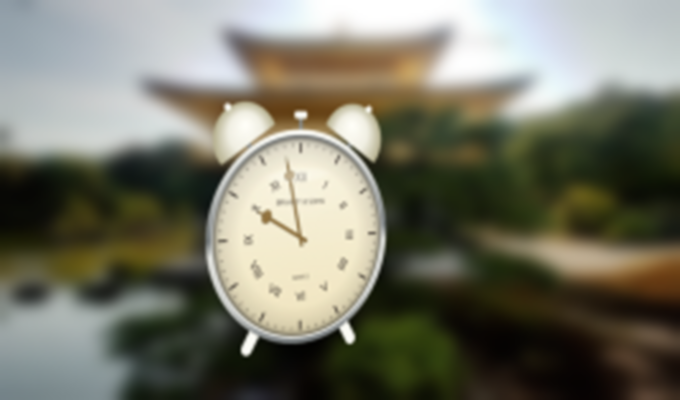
9:58
